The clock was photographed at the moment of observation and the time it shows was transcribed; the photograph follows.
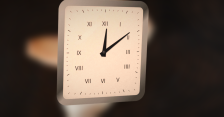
12:09
